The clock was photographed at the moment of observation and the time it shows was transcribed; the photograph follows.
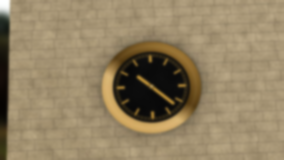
10:22
